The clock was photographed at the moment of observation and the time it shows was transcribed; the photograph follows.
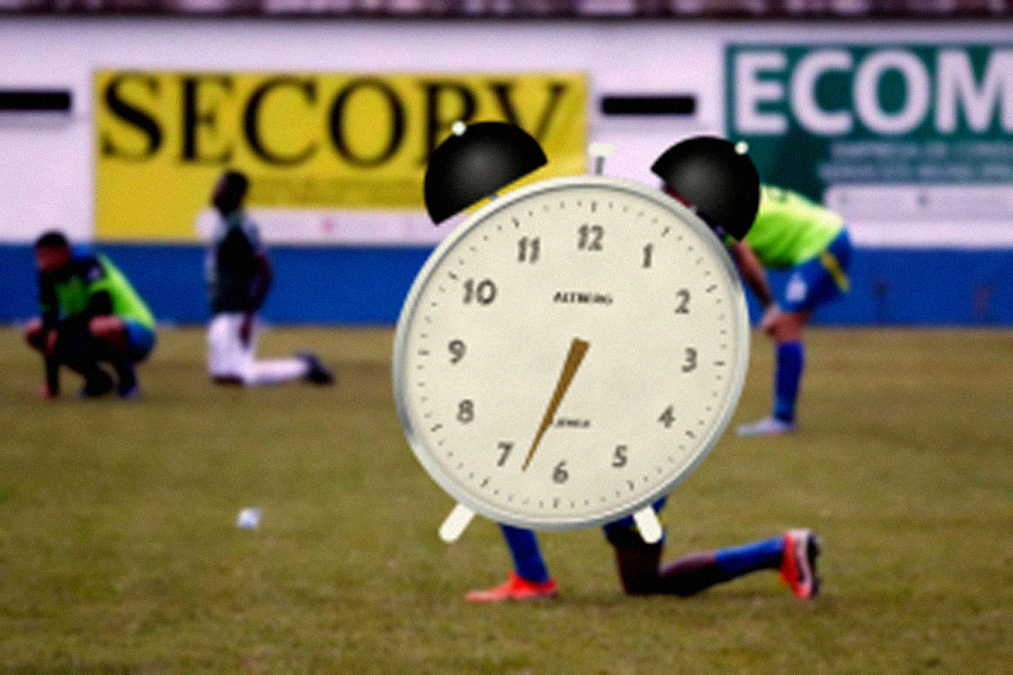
6:33
